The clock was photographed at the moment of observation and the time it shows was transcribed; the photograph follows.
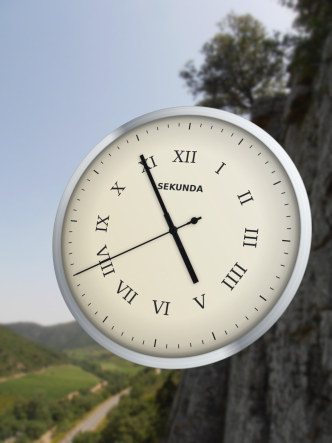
4:54:40
